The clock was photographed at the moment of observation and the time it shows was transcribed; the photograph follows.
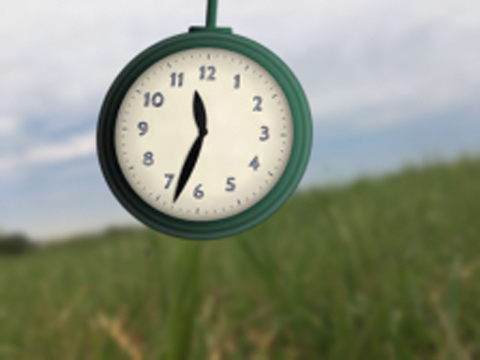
11:33
